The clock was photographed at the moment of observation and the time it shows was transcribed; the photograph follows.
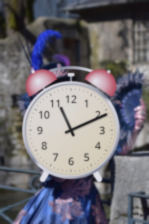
11:11
